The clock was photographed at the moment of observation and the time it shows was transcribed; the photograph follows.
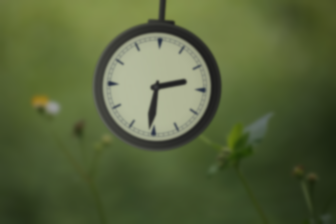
2:31
